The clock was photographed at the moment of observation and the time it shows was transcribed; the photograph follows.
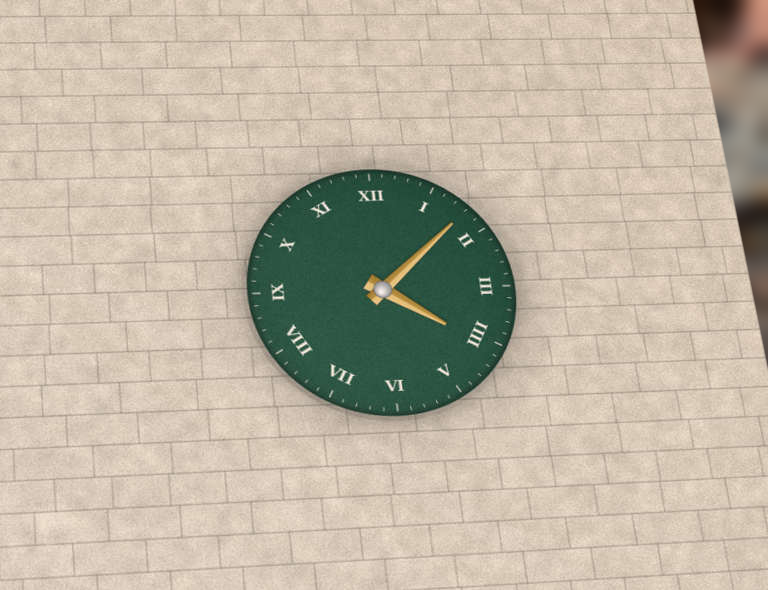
4:08
